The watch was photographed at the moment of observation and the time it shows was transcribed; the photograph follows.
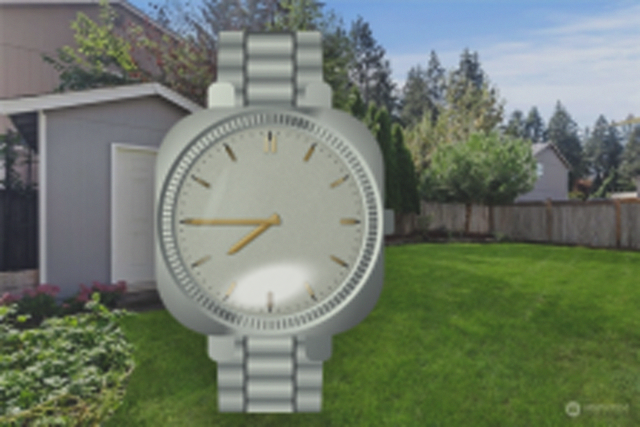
7:45
